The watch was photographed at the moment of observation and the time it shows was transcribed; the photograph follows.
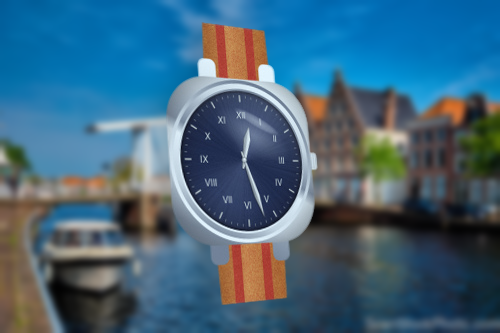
12:27
